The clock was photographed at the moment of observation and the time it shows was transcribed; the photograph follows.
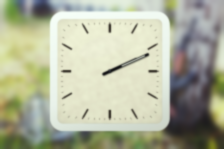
2:11
